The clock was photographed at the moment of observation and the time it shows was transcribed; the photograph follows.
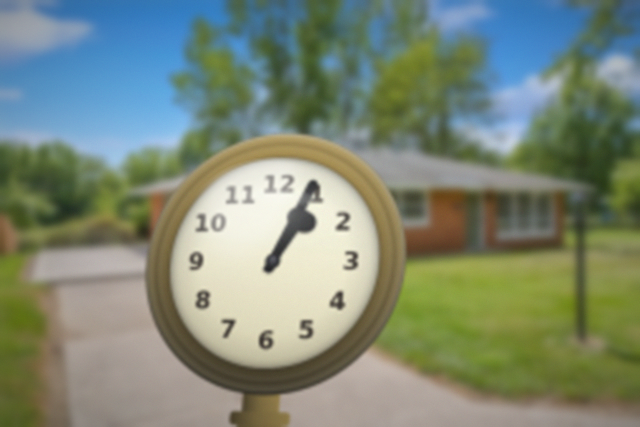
1:04
